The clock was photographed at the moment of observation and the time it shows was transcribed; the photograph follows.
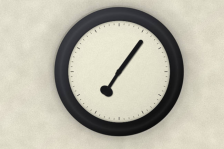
7:06
